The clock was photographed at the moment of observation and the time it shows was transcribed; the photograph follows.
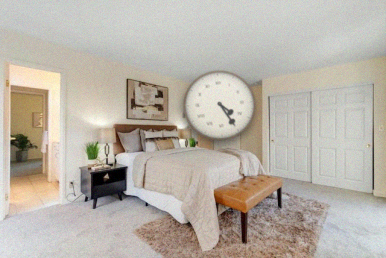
4:25
